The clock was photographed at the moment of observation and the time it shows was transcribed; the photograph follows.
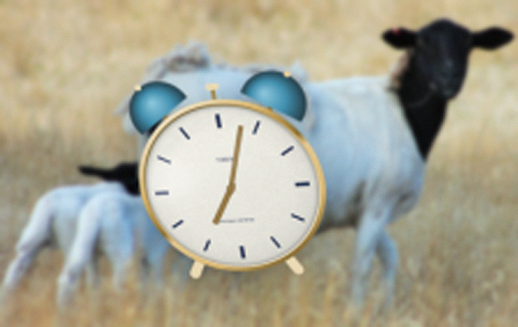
7:03
